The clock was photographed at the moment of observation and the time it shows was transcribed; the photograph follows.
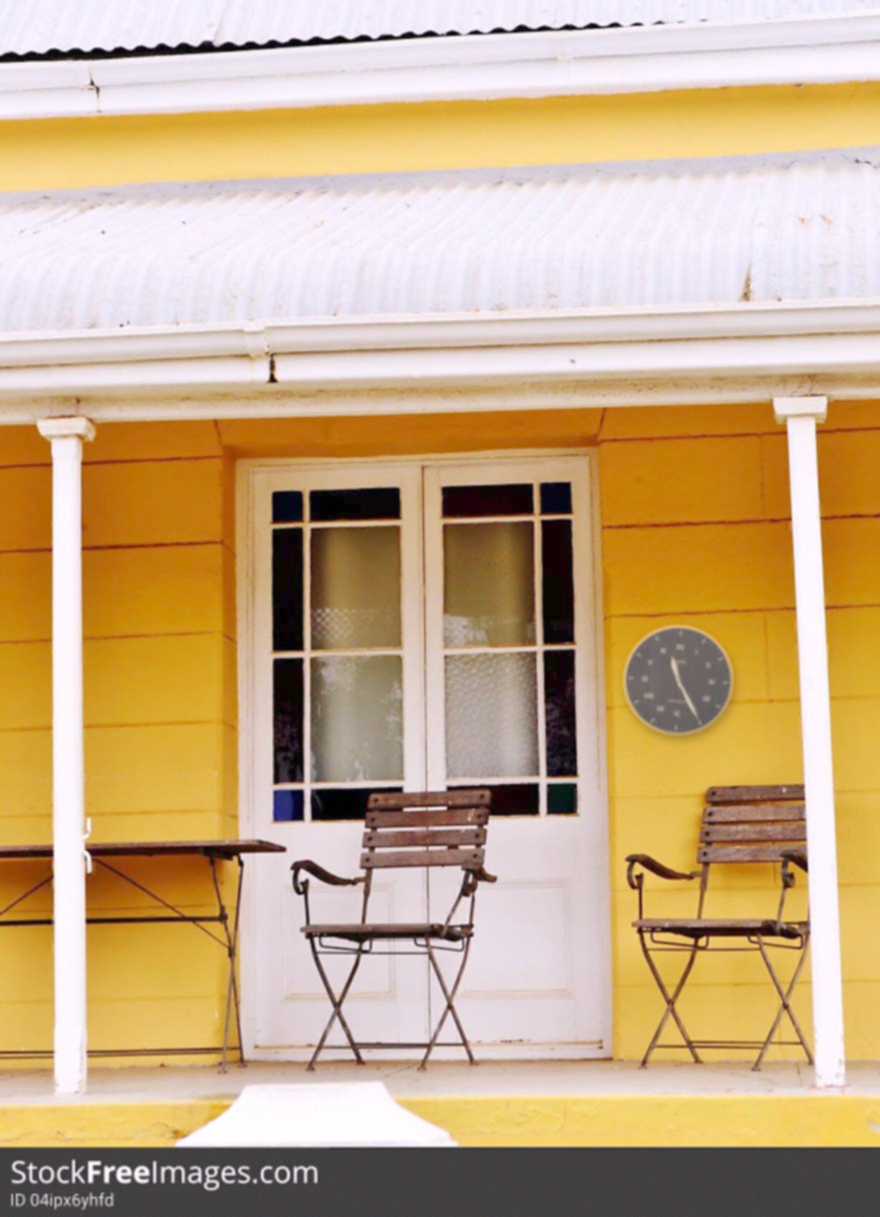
11:25
